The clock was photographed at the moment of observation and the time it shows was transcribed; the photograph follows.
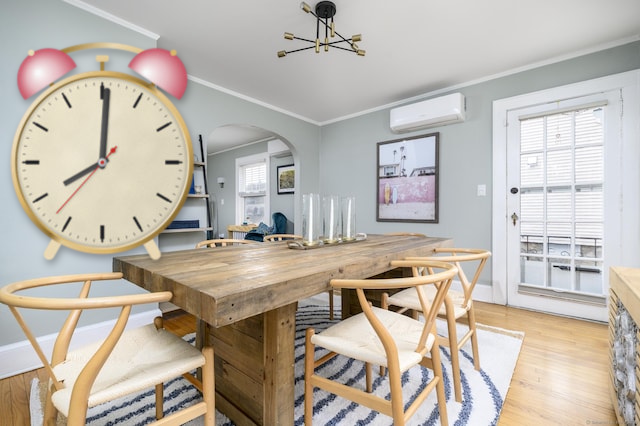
8:00:37
